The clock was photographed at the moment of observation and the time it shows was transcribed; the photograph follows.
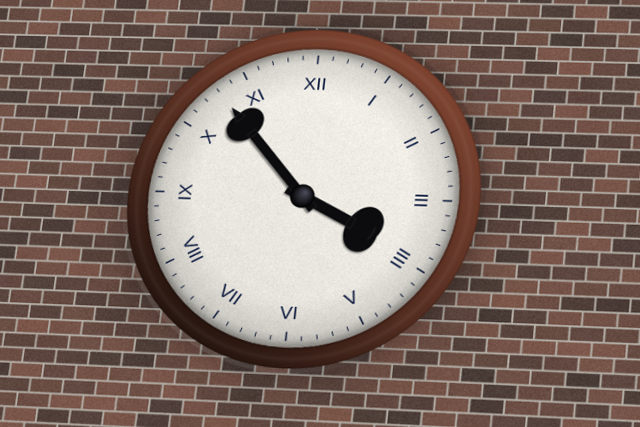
3:53
